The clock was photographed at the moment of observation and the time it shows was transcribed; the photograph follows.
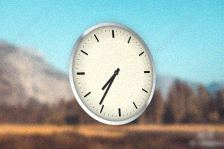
7:36
